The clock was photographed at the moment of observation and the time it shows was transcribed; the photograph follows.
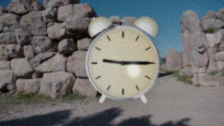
9:15
